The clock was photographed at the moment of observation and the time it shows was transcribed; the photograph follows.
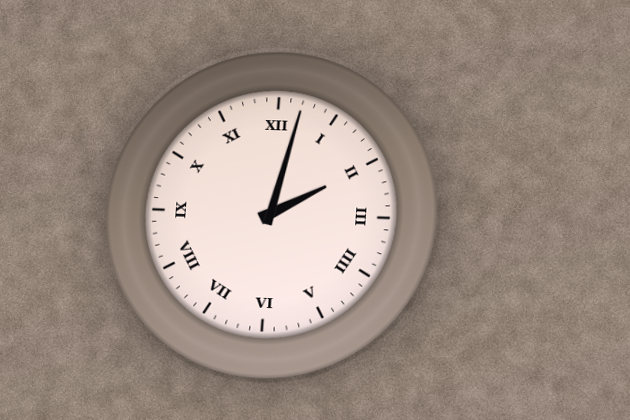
2:02
